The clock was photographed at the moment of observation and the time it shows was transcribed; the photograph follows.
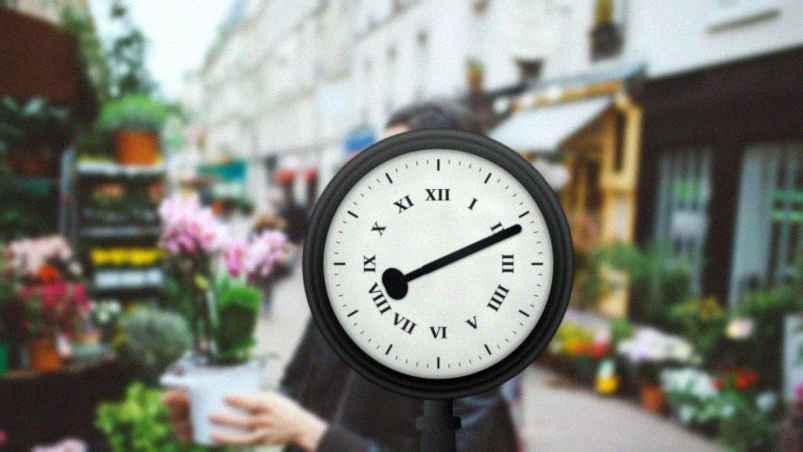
8:11
